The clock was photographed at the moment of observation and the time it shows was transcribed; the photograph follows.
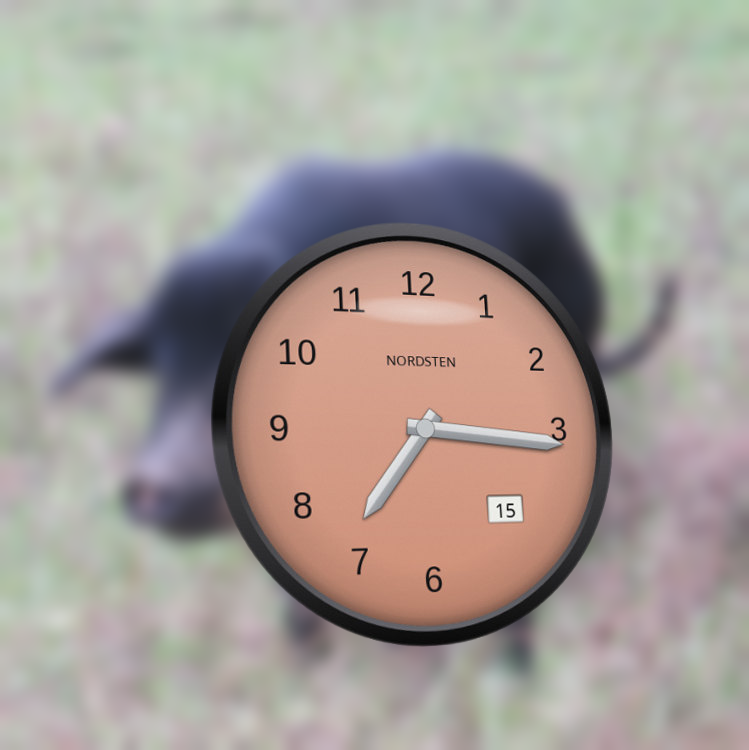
7:16
